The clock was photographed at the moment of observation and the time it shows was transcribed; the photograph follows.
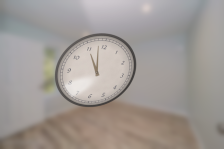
10:58
